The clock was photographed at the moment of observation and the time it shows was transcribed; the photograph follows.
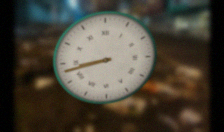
8:43
